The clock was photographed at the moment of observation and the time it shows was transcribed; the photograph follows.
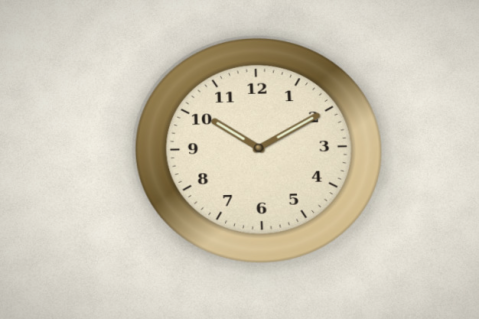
10:10
